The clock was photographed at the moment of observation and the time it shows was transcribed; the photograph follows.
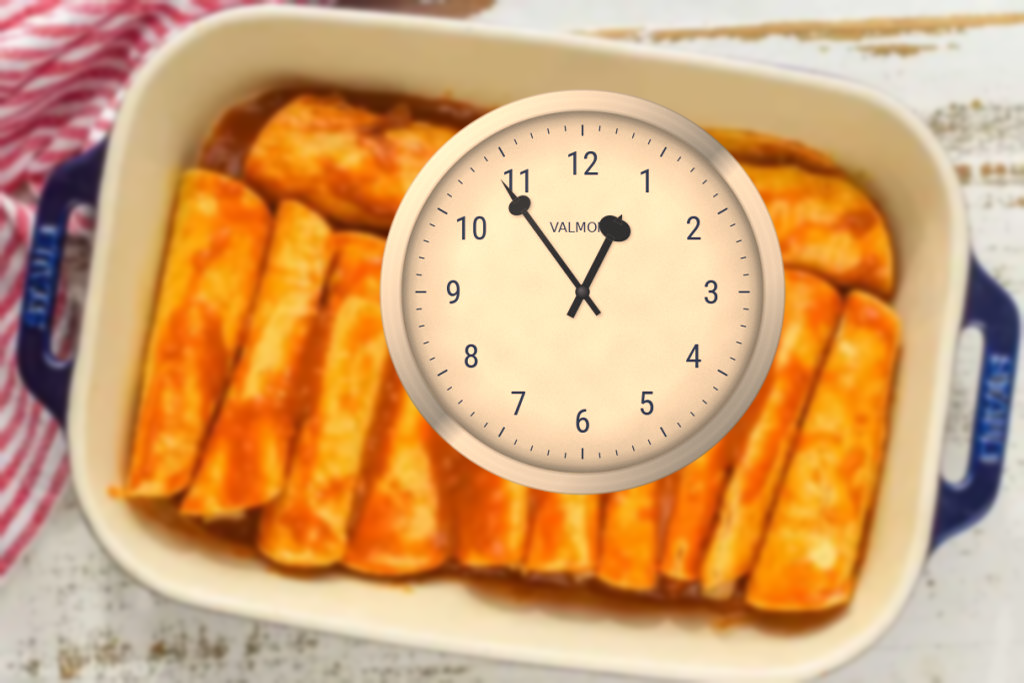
12:54
